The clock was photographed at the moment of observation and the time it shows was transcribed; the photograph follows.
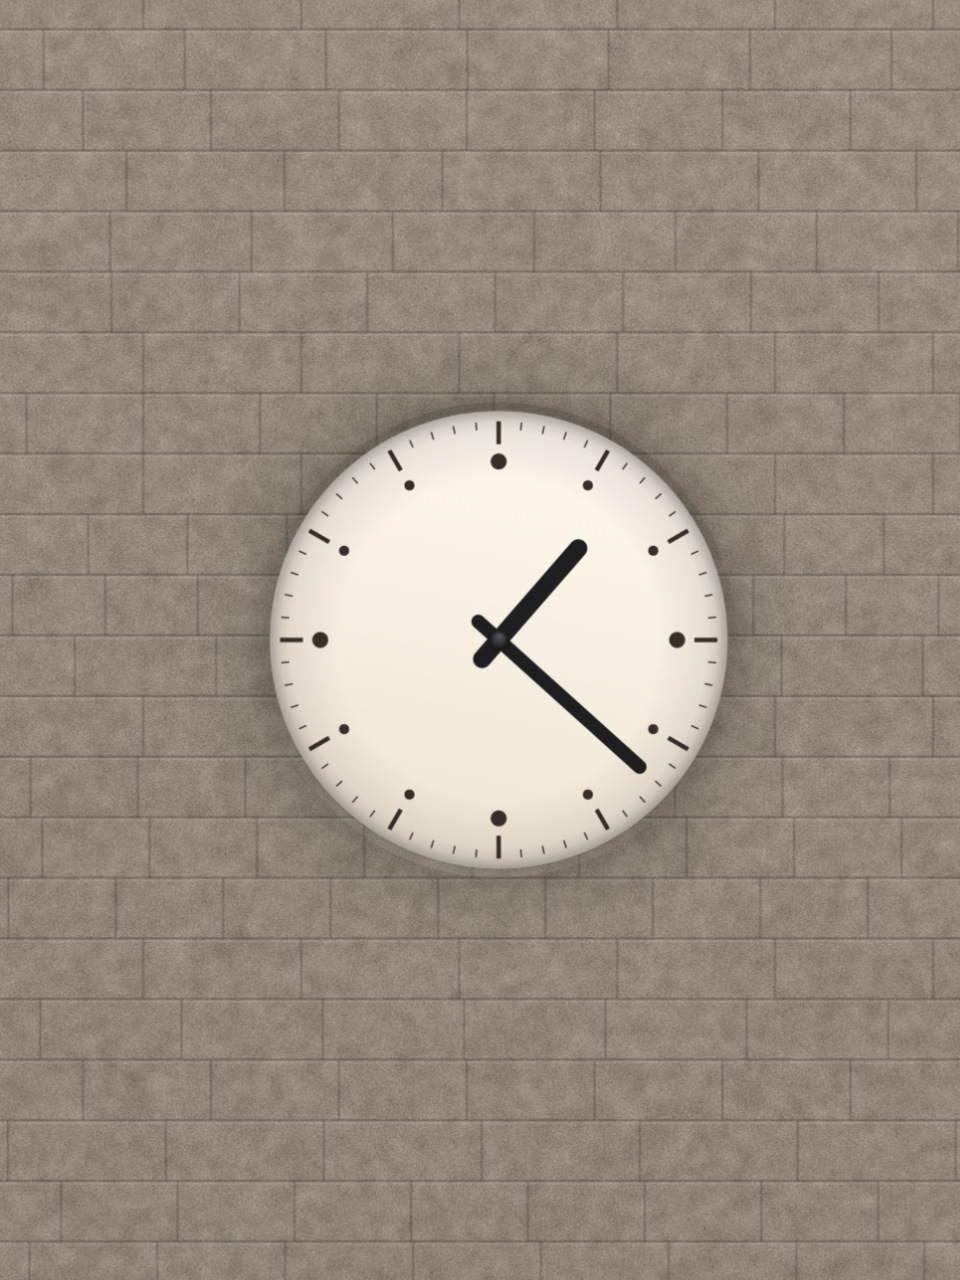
1:22
